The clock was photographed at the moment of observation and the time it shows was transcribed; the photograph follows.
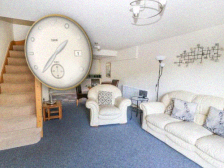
1:37
